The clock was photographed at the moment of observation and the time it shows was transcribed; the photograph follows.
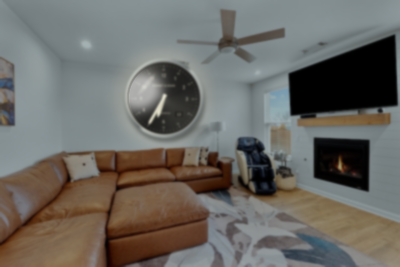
6:35
